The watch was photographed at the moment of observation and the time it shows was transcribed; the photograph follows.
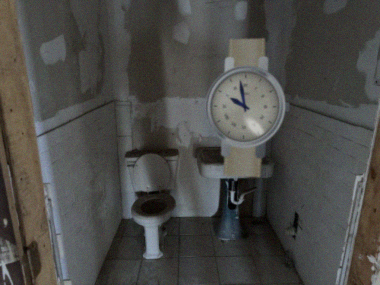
9:58
